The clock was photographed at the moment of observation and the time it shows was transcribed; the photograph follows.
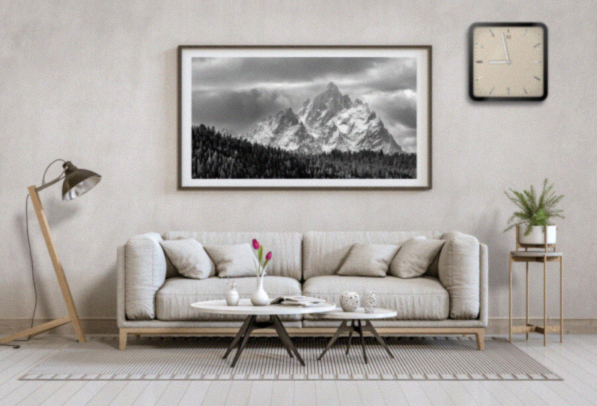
8:58
